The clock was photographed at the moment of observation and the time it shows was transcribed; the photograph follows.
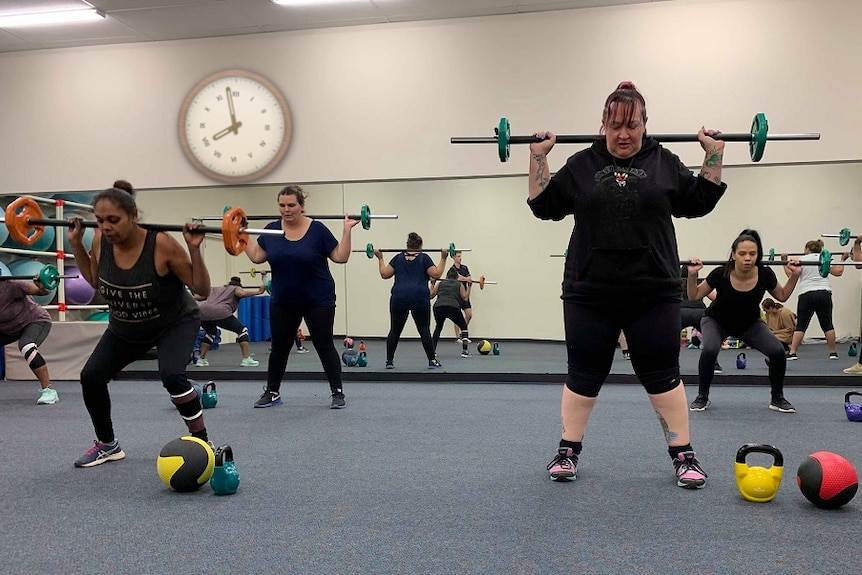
7:58
